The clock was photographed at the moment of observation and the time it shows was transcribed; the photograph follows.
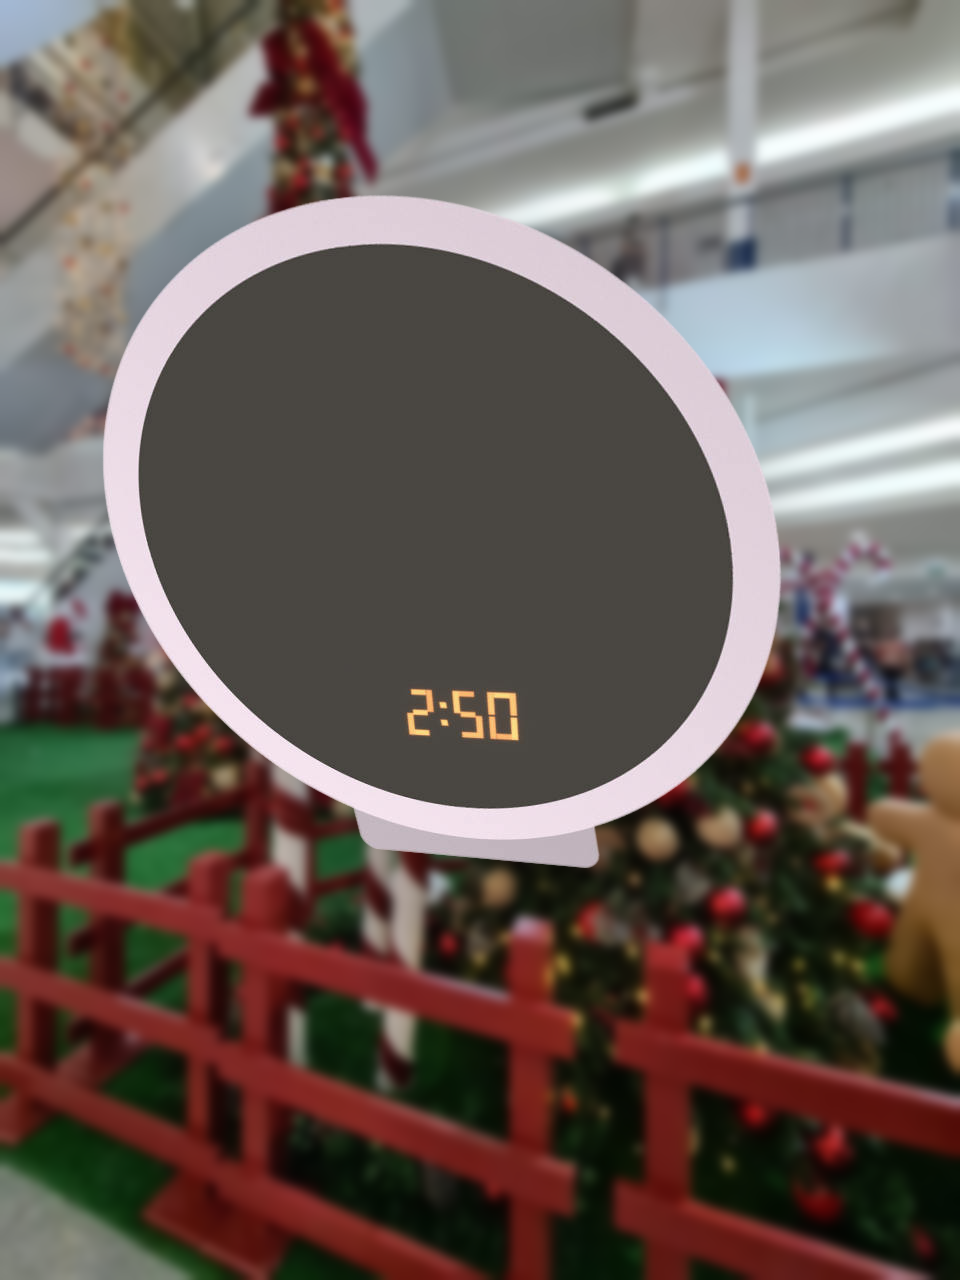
2:50
